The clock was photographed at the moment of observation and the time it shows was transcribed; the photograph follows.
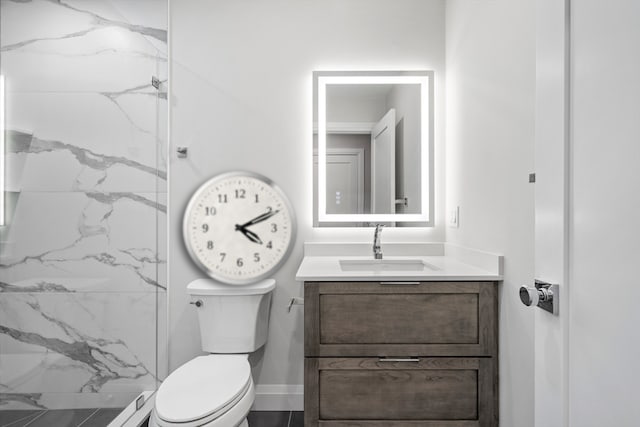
4:11
